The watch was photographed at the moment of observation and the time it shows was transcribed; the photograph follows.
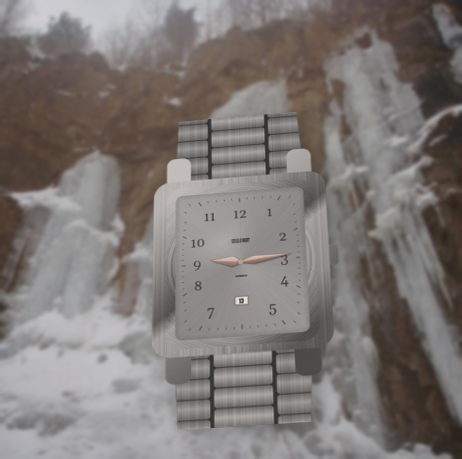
9:14
